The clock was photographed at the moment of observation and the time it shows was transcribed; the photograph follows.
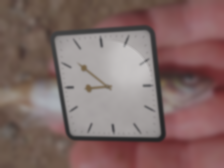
8:52
